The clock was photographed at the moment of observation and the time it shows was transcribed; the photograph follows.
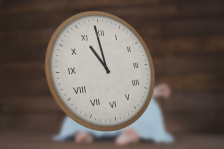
10:59
